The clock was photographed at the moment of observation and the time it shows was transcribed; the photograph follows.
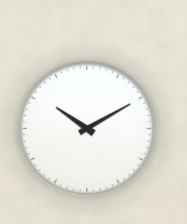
10:10
